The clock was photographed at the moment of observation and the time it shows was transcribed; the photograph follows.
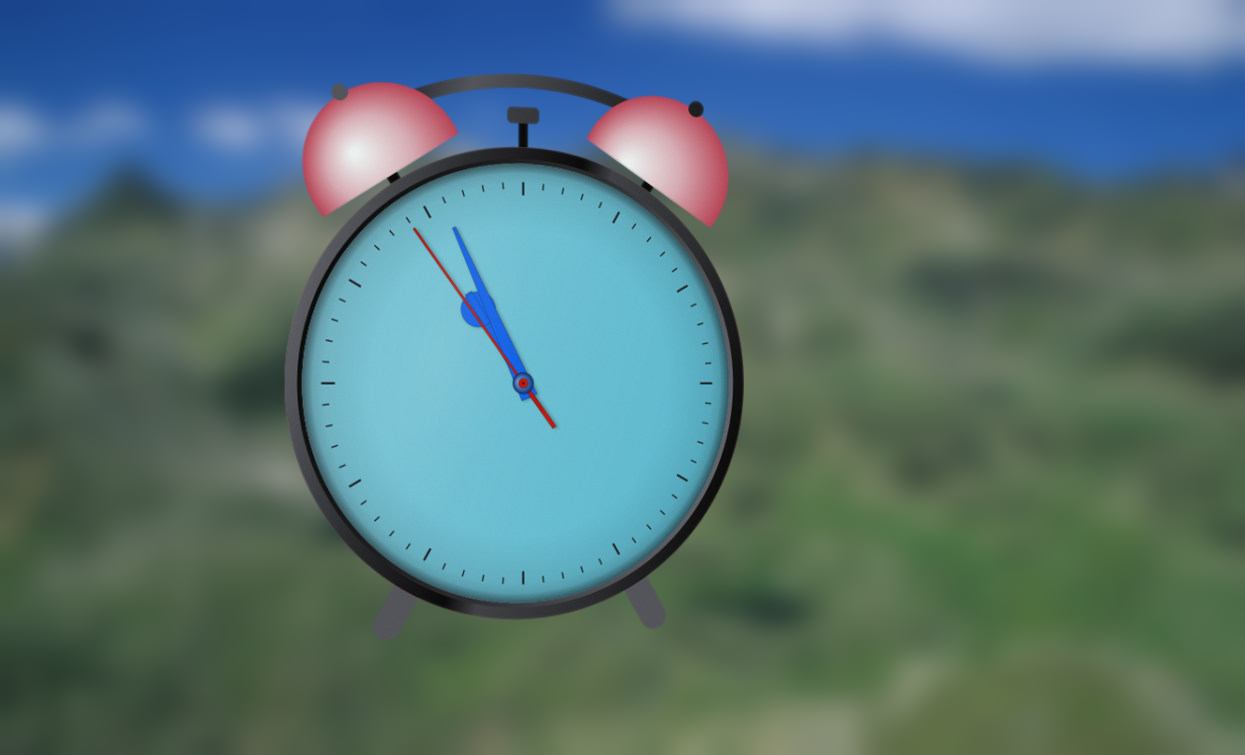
10:55:54
